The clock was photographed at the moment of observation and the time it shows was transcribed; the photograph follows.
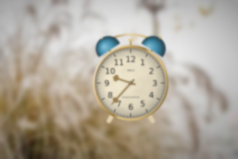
9:37
